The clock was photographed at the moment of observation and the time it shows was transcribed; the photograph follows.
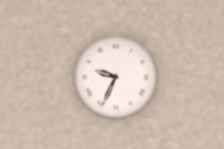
9:34
